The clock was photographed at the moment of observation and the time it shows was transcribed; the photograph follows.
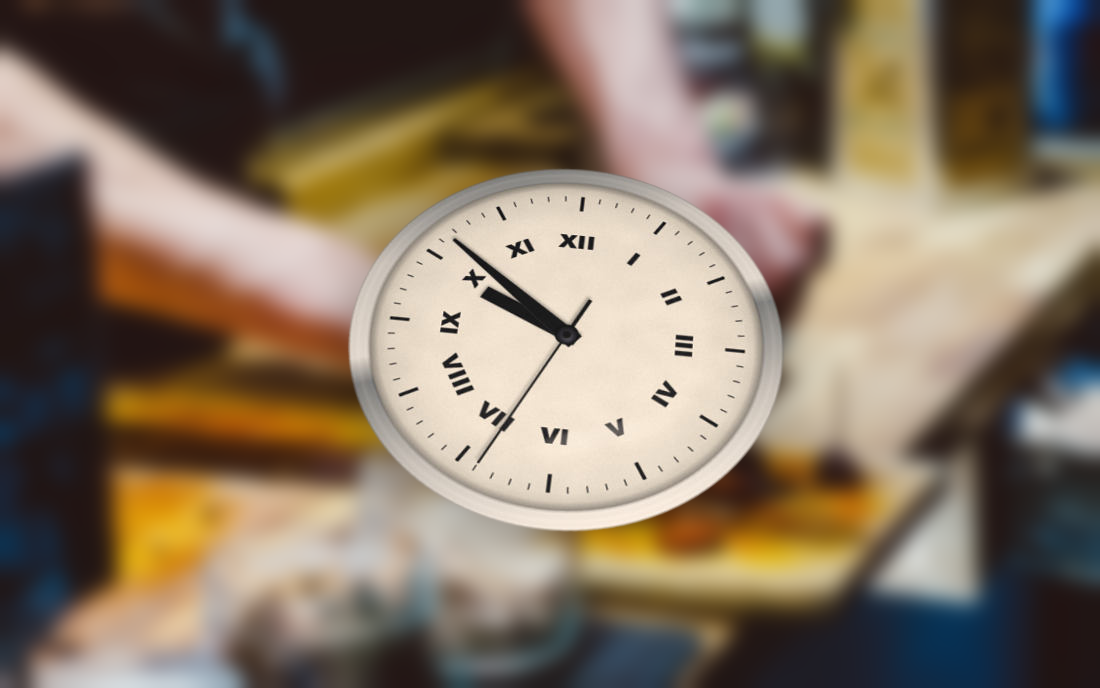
9:51:34
